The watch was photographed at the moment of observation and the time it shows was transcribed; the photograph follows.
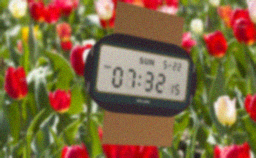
7:32
